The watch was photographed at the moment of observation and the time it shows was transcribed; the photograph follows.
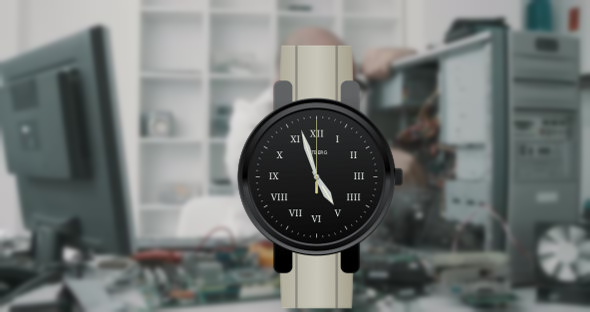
4:57:00
